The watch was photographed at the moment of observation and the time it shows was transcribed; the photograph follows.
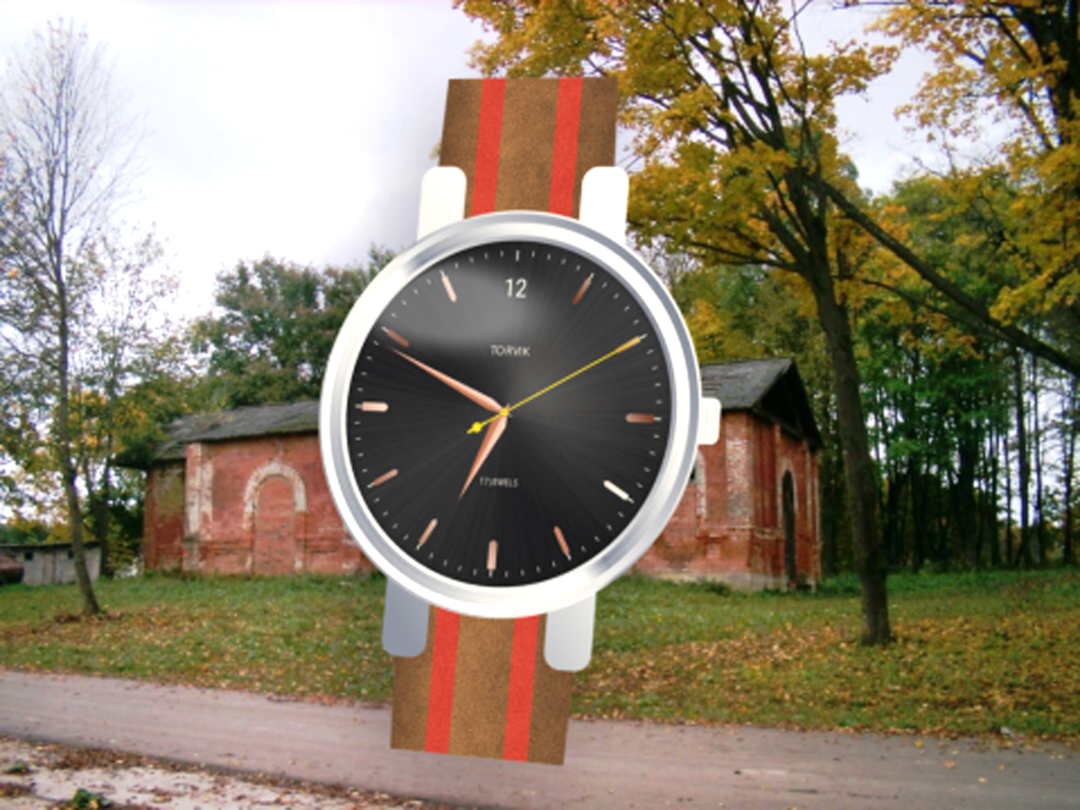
6:49:10
